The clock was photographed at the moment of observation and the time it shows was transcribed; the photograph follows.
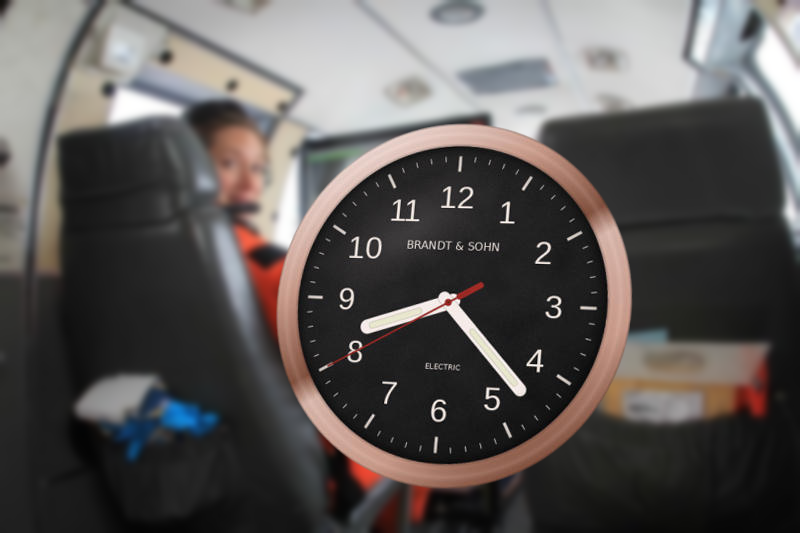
8:22:40
